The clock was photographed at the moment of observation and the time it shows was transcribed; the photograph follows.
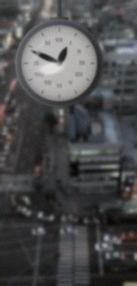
12:49
